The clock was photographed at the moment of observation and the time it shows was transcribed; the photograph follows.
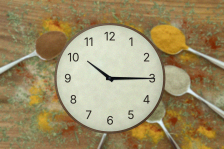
10:15
